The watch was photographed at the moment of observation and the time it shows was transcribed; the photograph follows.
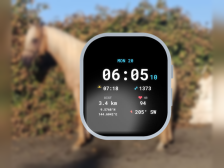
6:05
